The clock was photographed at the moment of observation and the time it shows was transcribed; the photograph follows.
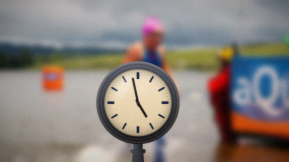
4:58
